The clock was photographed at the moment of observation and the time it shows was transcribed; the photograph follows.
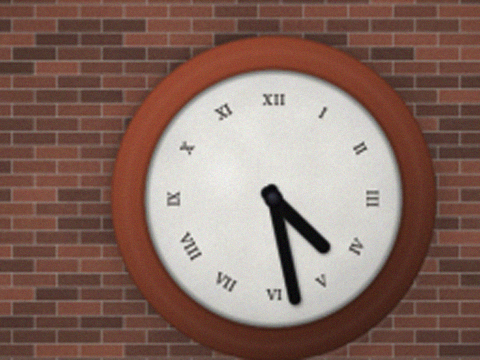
4:28
